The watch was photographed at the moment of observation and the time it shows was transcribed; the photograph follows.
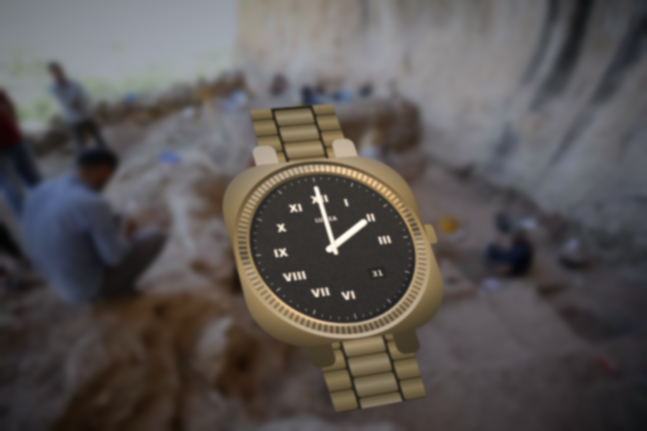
2:00
